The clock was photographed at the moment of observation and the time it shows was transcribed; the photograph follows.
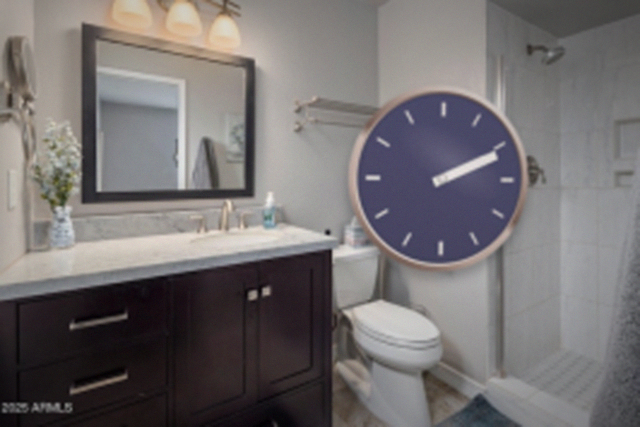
2:11
